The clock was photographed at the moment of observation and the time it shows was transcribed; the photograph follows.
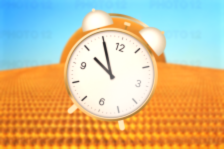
9:55
